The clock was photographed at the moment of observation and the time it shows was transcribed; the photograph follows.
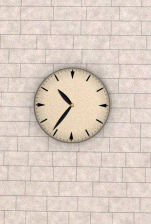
10:36
